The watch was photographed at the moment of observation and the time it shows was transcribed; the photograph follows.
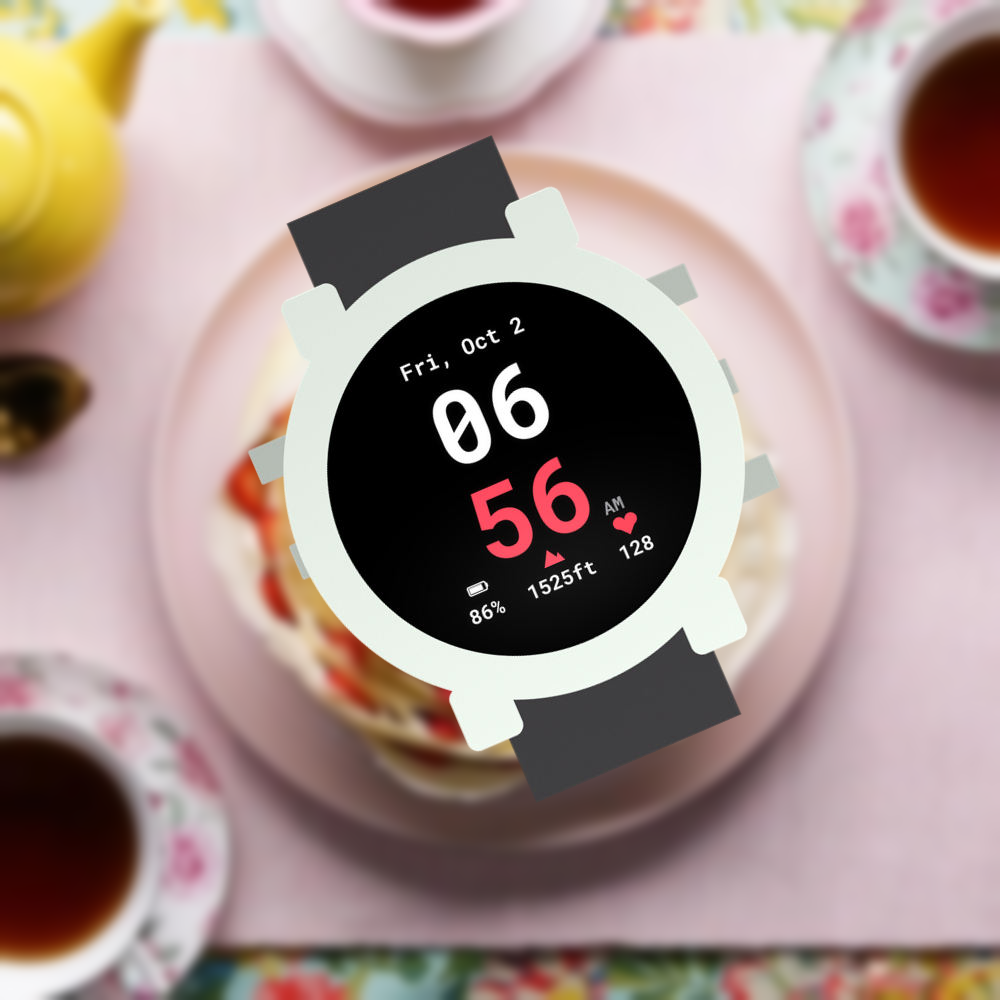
6:56
